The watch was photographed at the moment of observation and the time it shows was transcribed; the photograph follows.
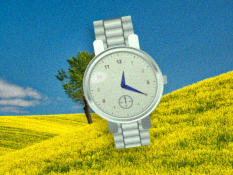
12:20
